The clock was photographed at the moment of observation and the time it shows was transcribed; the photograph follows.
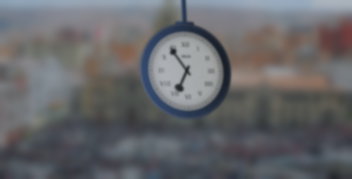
6:54
